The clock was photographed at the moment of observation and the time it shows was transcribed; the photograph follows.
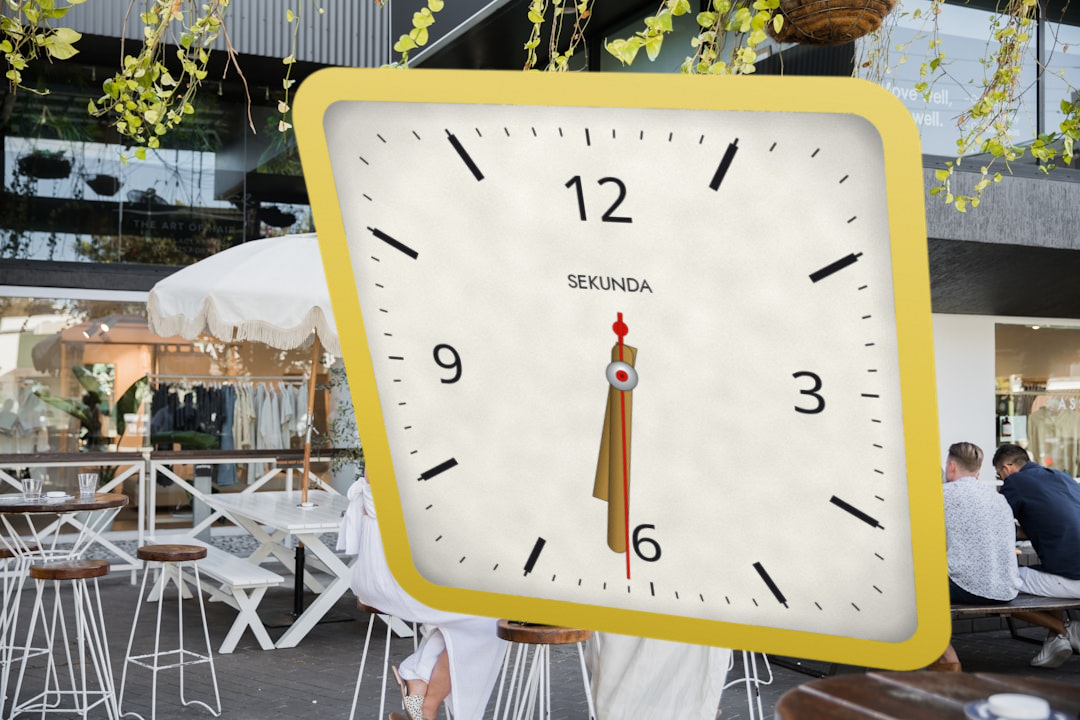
6:31:31
